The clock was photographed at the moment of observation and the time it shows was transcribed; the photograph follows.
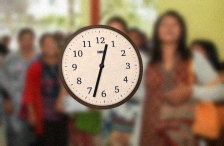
12:33
